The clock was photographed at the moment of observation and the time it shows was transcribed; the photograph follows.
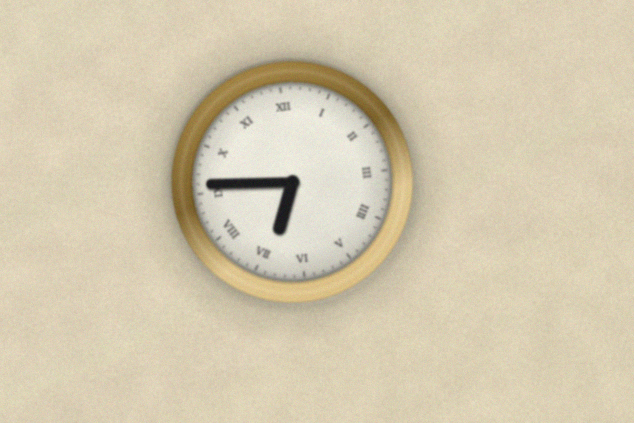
6:46
